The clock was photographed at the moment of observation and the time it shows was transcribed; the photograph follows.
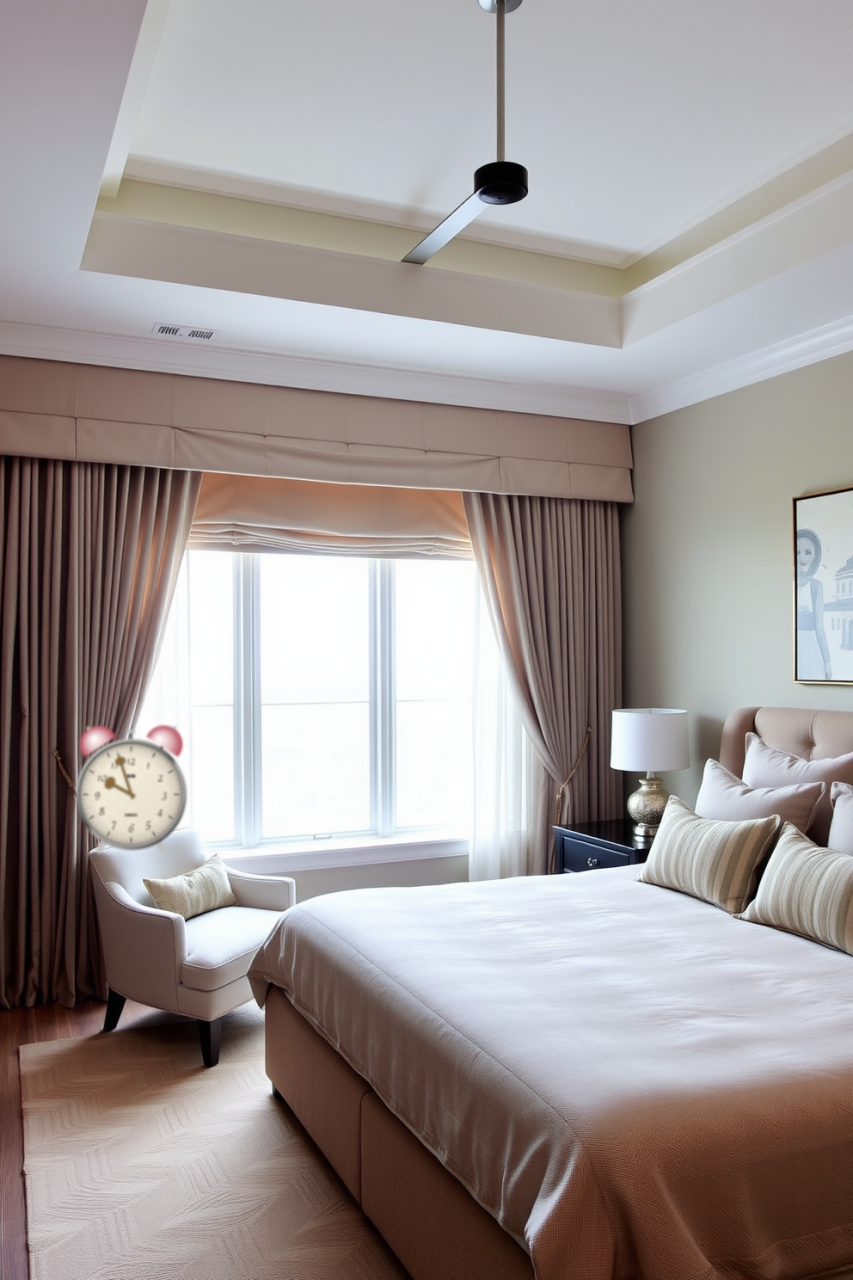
9:57
